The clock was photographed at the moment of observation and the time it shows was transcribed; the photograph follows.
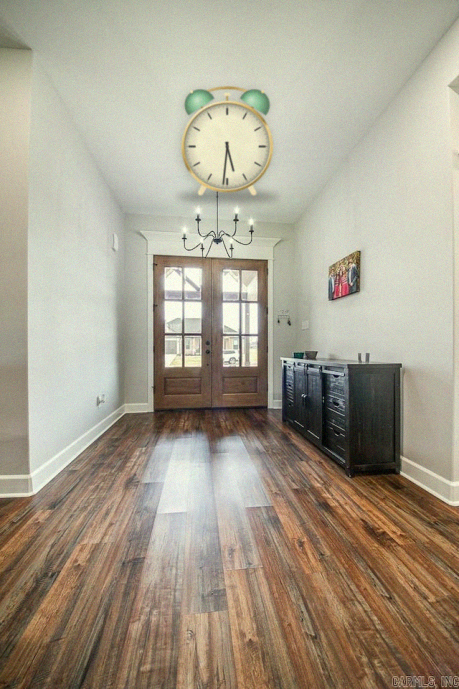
5:31
